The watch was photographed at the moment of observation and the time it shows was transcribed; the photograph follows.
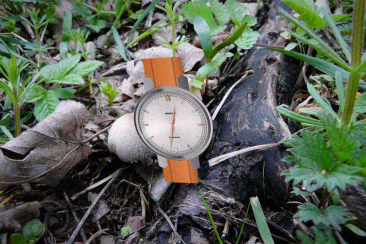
12:32
